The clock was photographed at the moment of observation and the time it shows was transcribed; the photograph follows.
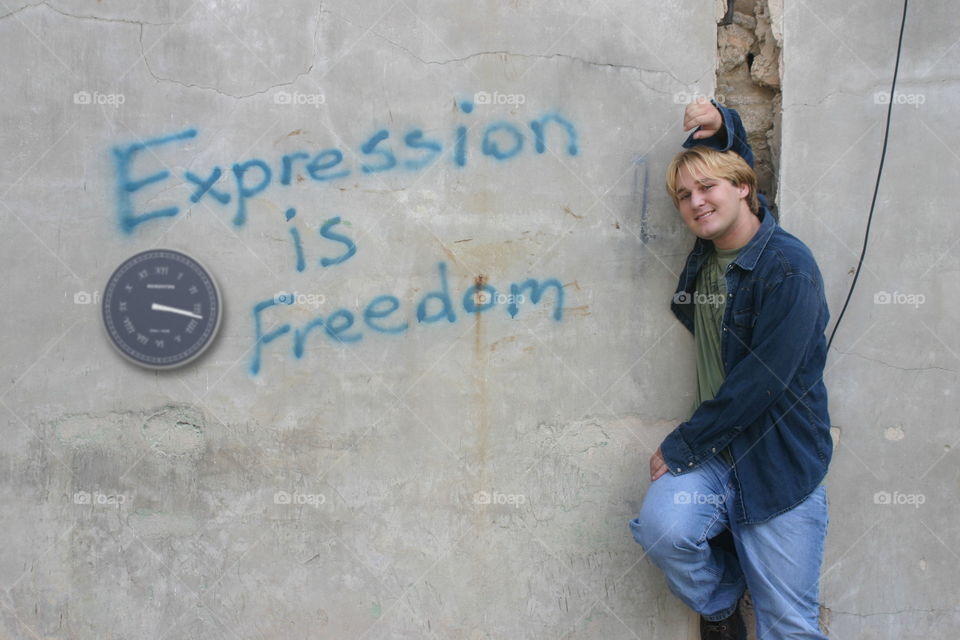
3:17
